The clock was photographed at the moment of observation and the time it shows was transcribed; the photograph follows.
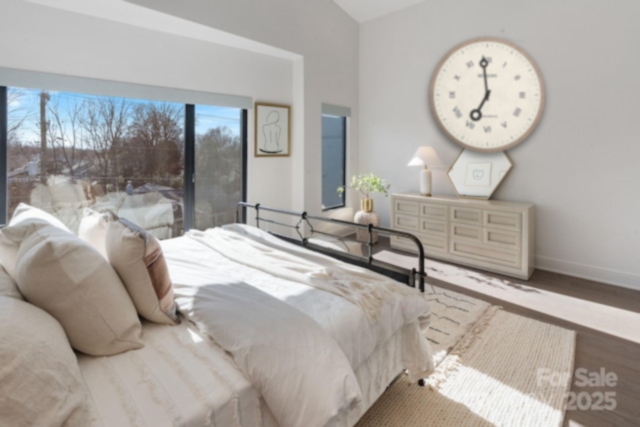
6:59
